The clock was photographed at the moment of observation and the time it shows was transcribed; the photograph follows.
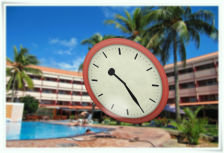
10:25
